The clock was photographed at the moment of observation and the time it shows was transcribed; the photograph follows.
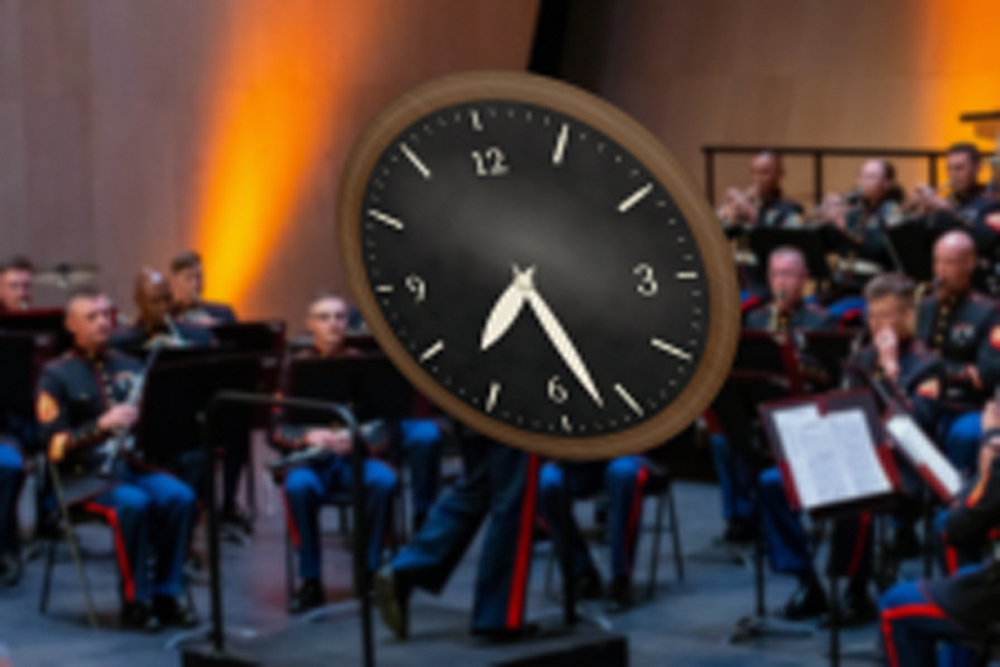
7:27
